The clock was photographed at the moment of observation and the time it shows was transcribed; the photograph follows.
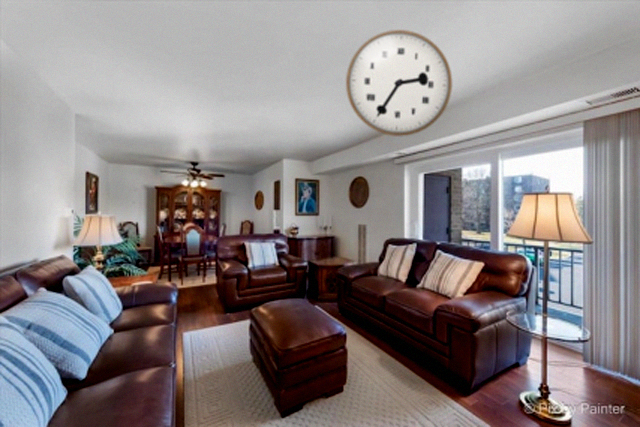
2:35
